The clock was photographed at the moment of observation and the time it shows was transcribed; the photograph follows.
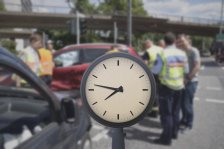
7:47
